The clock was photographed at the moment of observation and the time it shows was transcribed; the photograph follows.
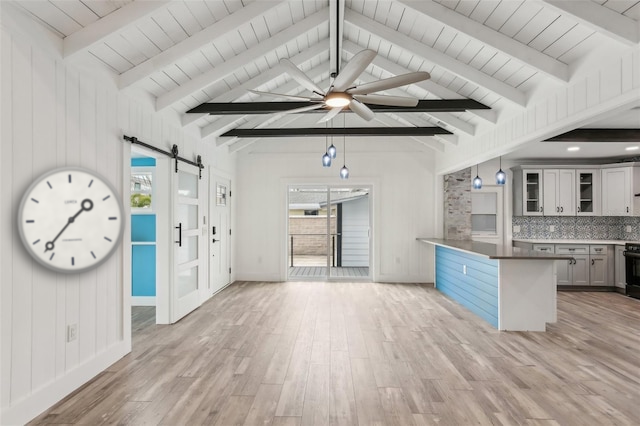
1:37
